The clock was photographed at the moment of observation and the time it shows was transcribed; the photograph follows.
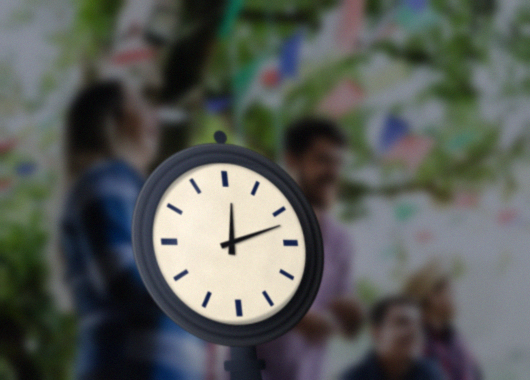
12:12
